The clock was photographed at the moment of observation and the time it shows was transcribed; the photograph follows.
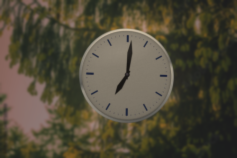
7:01
